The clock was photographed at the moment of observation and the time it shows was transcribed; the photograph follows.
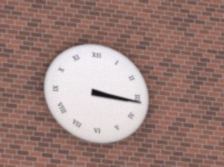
3:16
